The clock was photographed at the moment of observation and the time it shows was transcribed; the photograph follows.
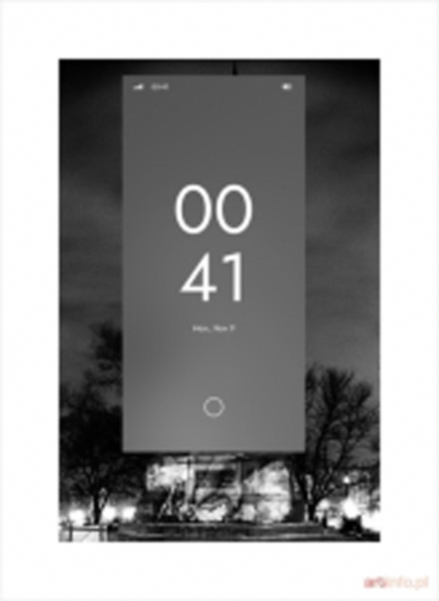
0:41
